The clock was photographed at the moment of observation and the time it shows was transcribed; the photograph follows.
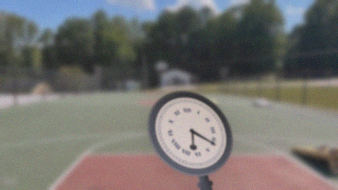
6:21
